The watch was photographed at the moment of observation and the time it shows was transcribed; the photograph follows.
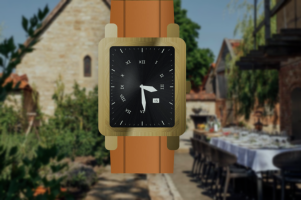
3:29
